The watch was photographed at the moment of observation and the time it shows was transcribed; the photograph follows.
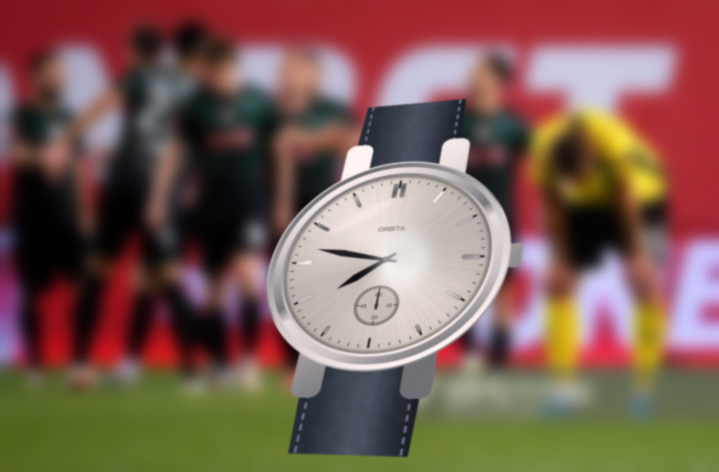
7:47
